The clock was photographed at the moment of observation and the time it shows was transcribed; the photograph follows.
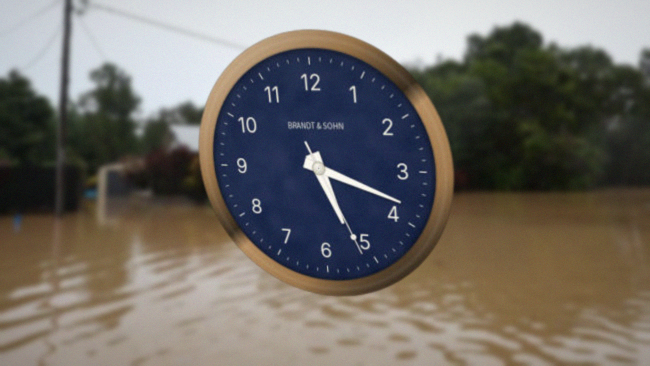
5:18:26
